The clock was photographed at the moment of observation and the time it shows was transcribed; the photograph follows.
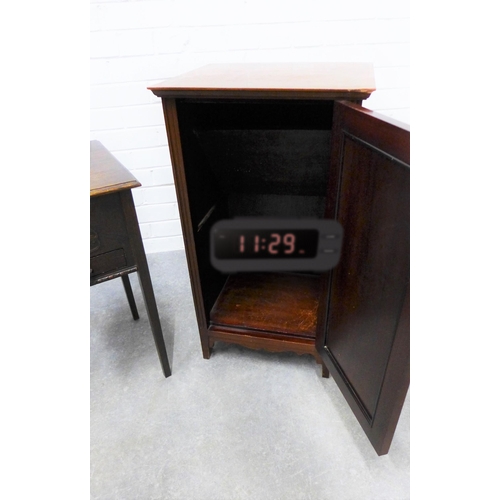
11:29
